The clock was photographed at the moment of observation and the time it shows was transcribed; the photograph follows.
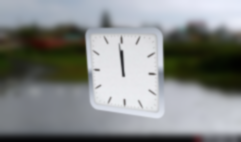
11:59
